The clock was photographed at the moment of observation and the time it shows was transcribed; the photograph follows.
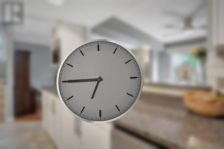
6:45
